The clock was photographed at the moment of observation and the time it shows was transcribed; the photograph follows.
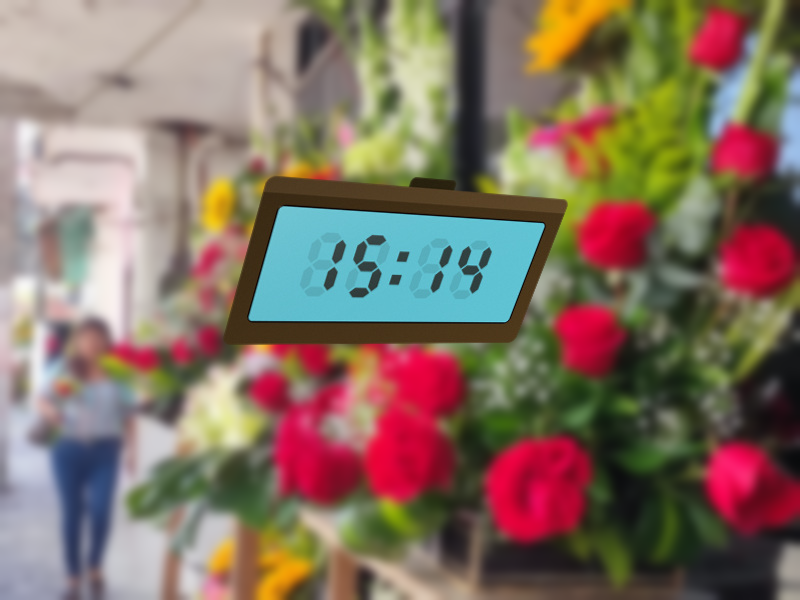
15:14
